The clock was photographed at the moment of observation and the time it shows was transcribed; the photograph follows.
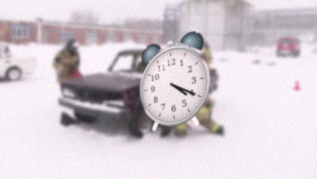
4:20
